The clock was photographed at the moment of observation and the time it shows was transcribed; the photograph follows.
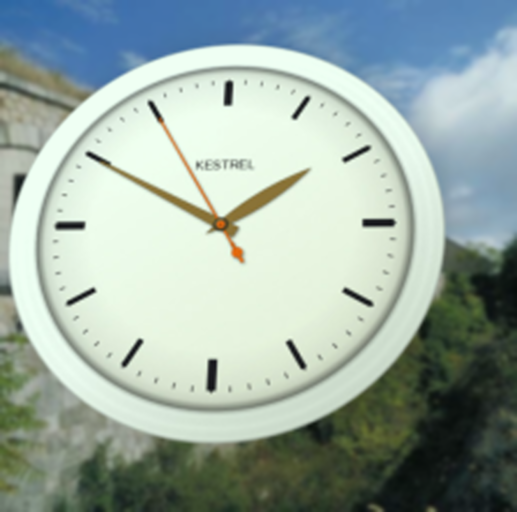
1:49:55
